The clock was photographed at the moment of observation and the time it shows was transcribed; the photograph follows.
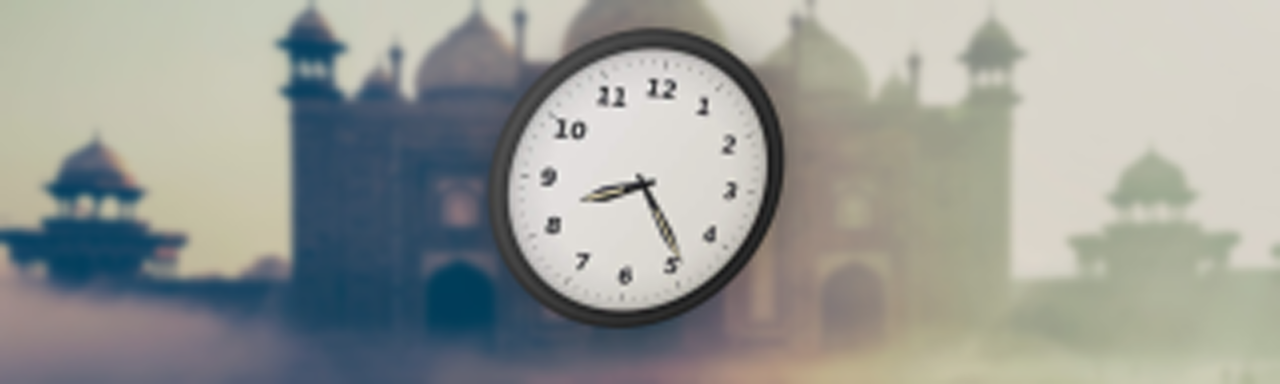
8:24
